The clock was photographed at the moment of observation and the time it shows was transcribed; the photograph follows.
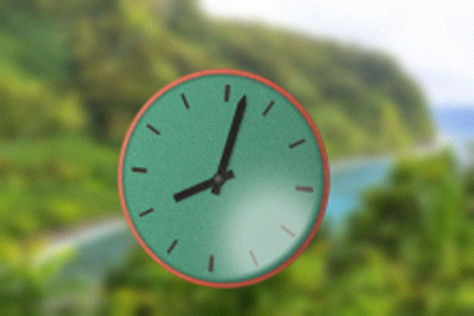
8:02
